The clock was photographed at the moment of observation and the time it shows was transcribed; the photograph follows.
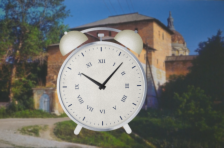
10:07
